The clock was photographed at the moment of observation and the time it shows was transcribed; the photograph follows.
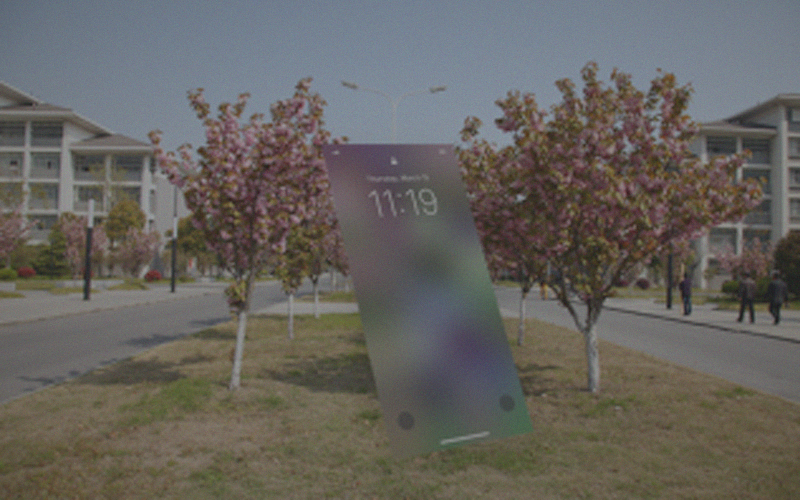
11:19
